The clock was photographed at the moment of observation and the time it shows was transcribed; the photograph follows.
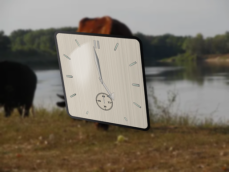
4:59
